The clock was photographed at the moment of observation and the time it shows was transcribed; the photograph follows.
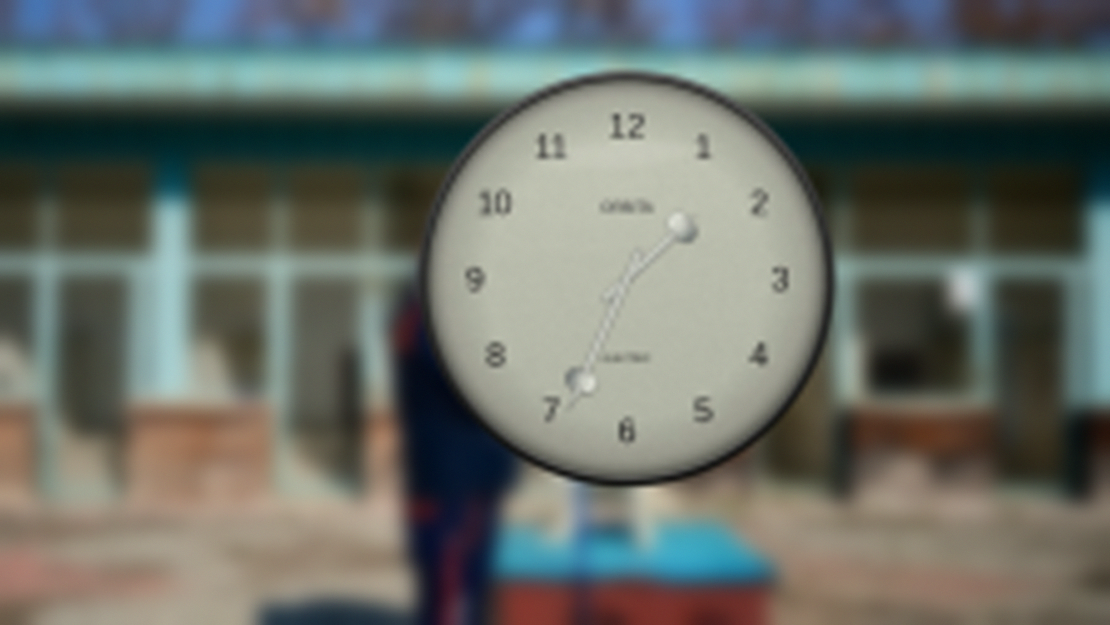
1:34
